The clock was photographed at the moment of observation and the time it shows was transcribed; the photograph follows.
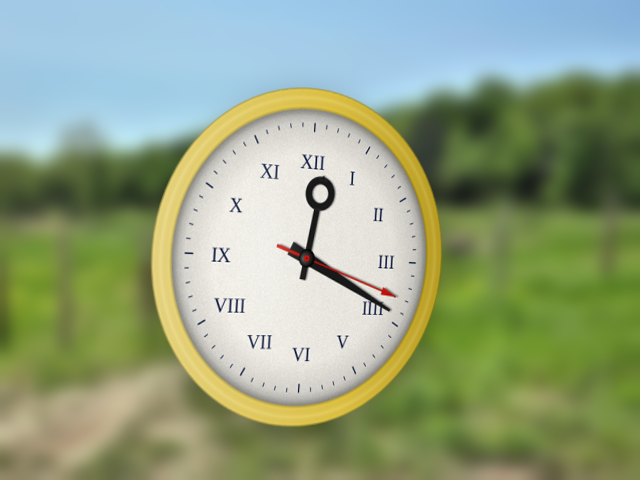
12:19:18
